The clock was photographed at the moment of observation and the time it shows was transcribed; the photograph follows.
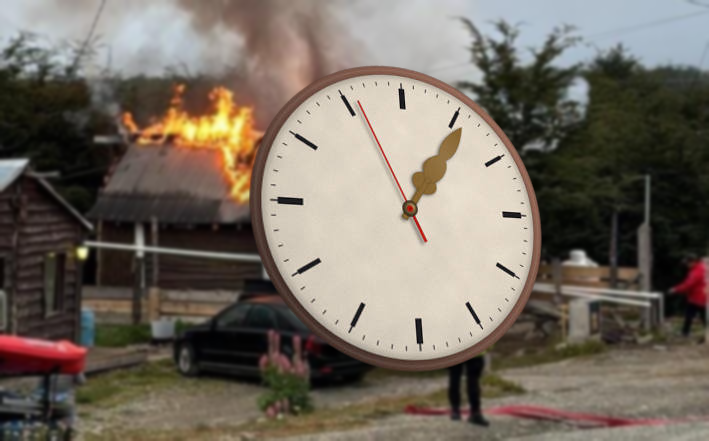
1:05:56
